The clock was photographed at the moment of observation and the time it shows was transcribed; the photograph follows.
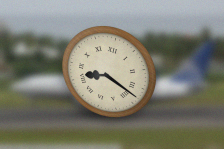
8:18
